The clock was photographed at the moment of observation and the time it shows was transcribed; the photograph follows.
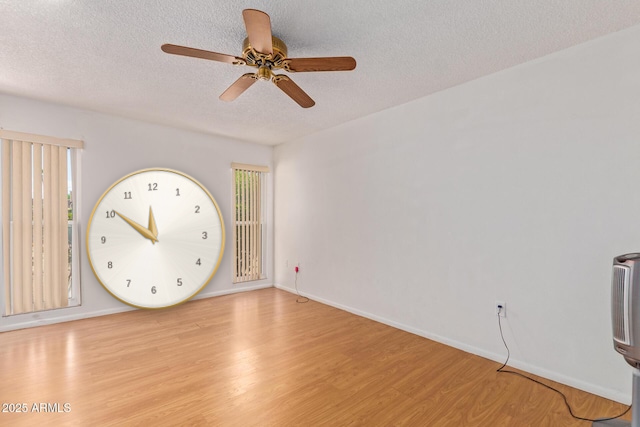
11:51
